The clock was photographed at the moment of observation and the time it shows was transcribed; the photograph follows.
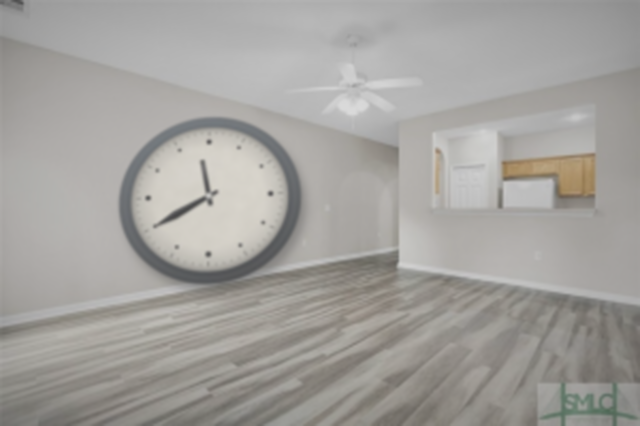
11:40
